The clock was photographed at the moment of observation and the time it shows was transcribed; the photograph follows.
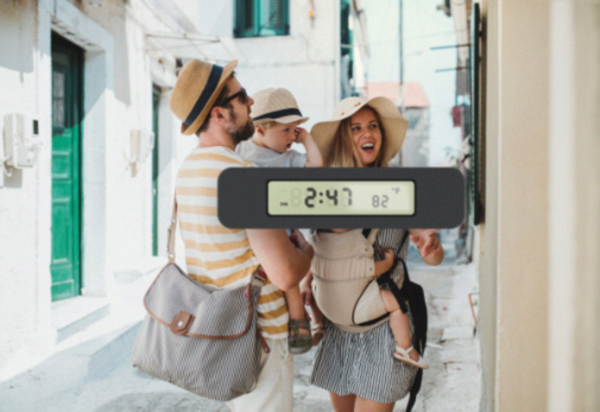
2:47
